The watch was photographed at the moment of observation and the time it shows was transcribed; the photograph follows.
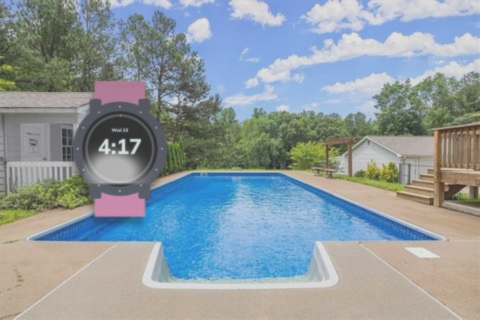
4:17
